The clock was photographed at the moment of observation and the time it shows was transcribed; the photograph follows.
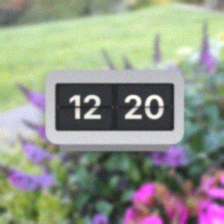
12:20
